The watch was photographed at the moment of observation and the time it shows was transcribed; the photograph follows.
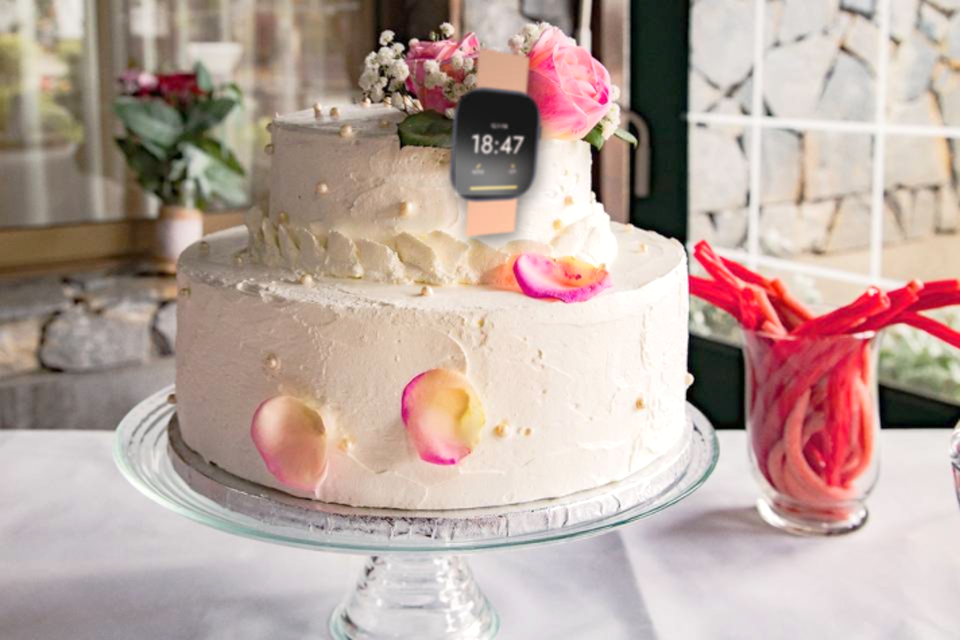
18:47
